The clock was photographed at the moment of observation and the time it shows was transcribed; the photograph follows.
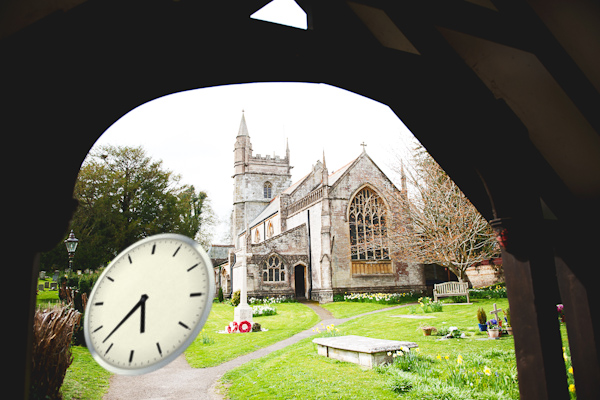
5:37
